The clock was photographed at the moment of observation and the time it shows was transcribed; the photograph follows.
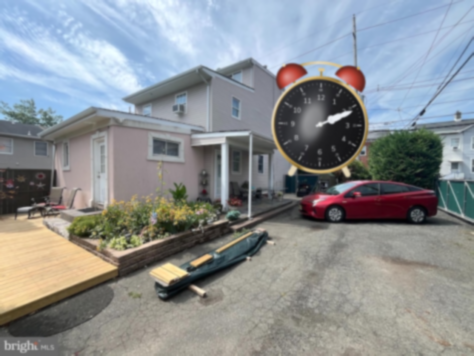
2:11
